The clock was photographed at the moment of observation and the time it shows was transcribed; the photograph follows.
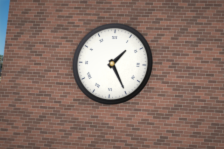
1:25
